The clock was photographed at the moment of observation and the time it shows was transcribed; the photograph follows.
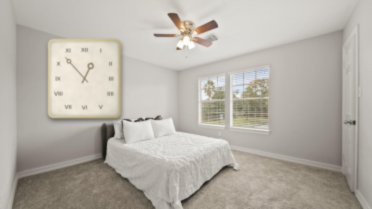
12:53
